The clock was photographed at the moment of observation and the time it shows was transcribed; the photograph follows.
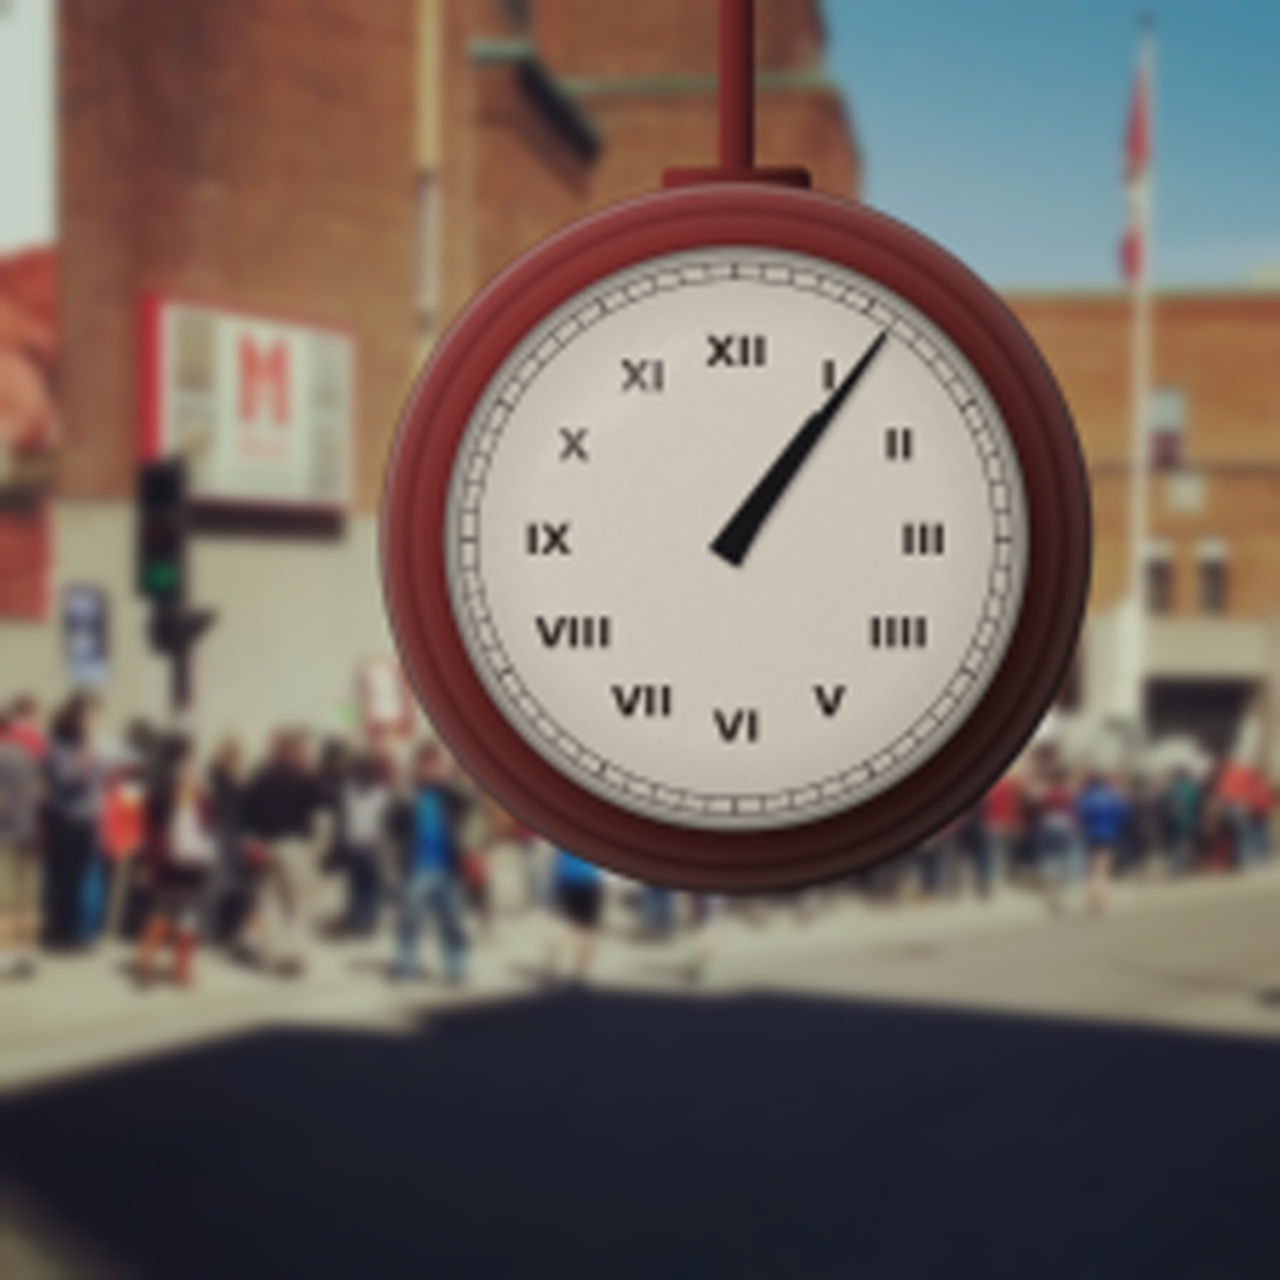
1:06
